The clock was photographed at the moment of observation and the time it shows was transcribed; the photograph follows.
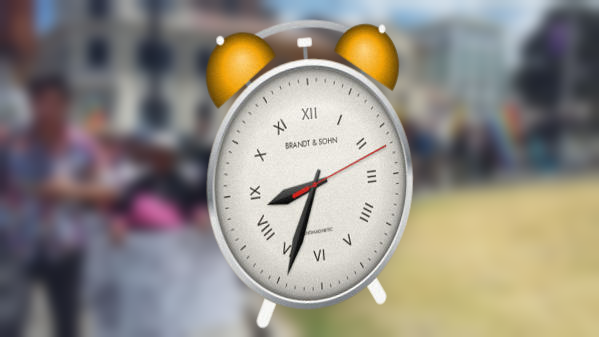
8:34:12
